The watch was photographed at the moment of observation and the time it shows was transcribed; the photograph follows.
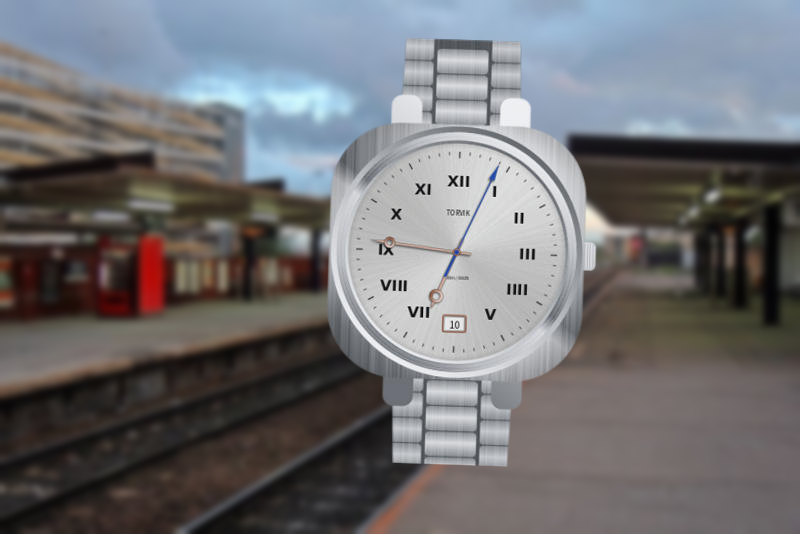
6:46:04
